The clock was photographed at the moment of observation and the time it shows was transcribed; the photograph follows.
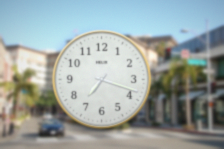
7:18
